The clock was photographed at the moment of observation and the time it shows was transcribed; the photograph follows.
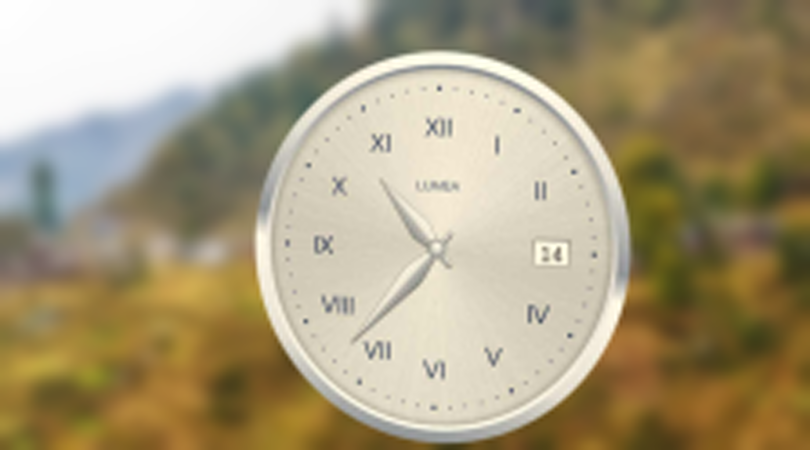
10:37
